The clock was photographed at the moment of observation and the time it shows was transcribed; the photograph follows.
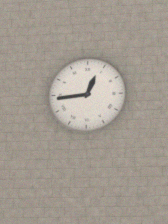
12:44
